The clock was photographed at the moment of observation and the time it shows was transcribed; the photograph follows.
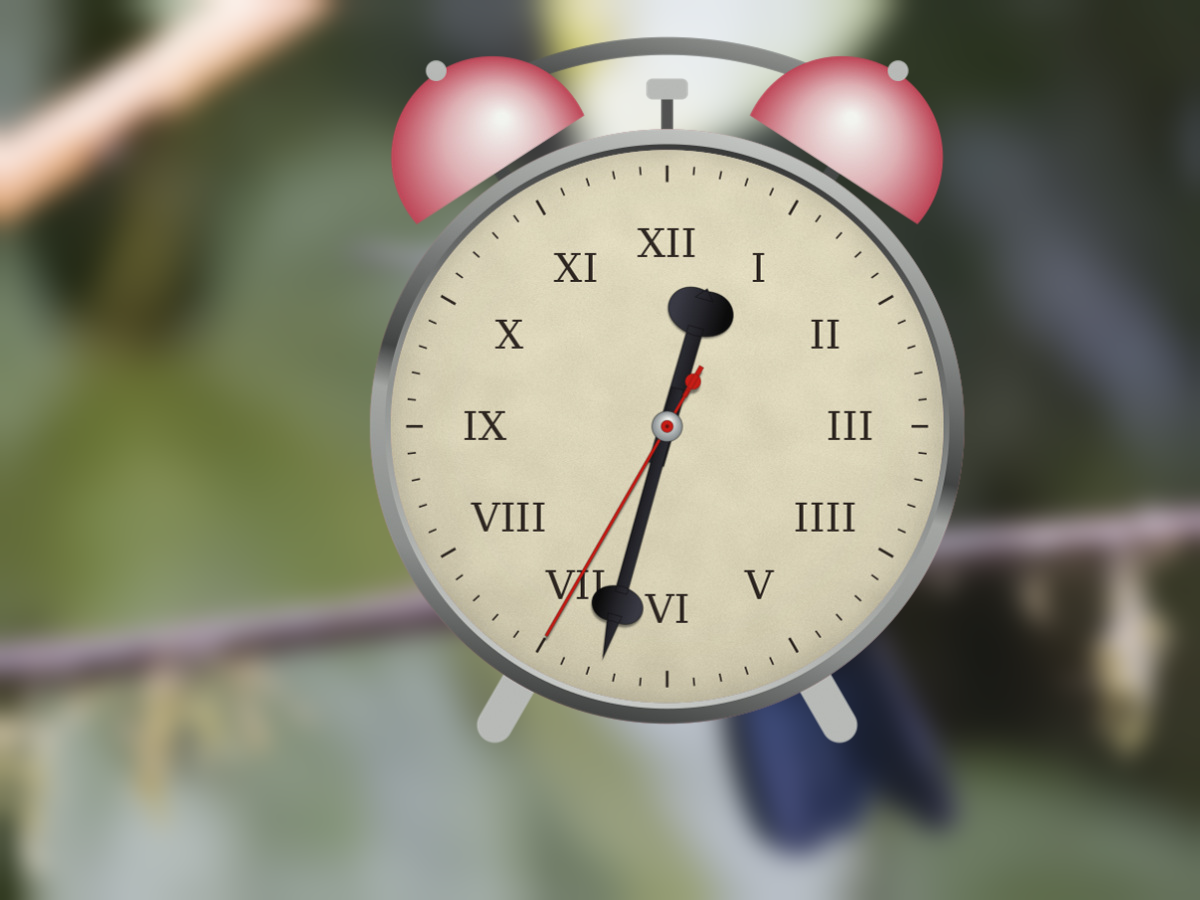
12:32:35
